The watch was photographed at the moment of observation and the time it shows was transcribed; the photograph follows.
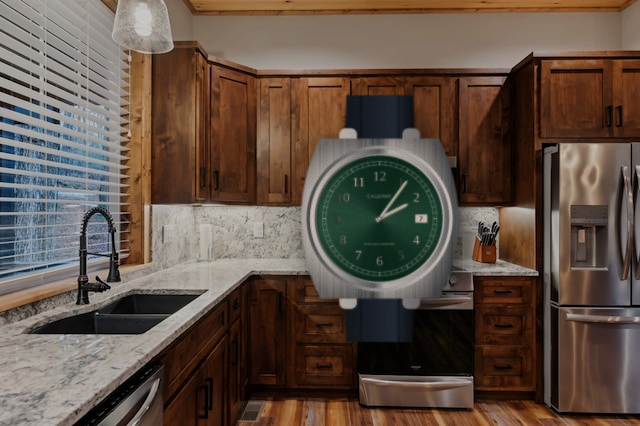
2:06
